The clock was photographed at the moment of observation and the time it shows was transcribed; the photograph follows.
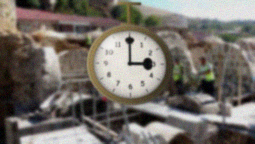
3:00
